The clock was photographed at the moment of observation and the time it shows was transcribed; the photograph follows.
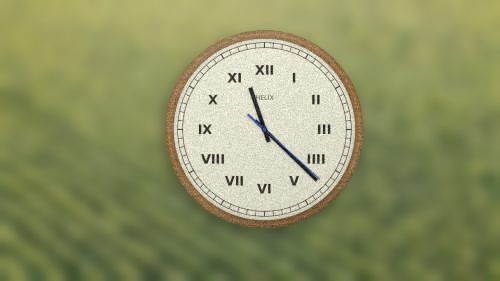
11:22:22
